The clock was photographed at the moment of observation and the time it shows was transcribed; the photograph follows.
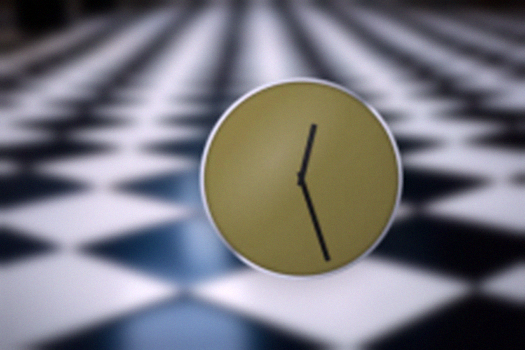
12:27
